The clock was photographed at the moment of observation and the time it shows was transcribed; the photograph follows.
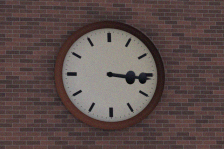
3:16
